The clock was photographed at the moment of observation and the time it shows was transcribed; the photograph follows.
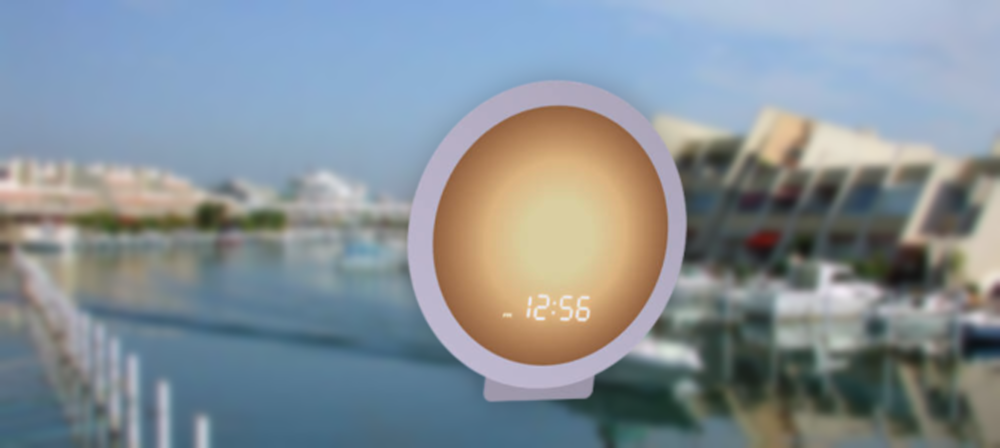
12:56
